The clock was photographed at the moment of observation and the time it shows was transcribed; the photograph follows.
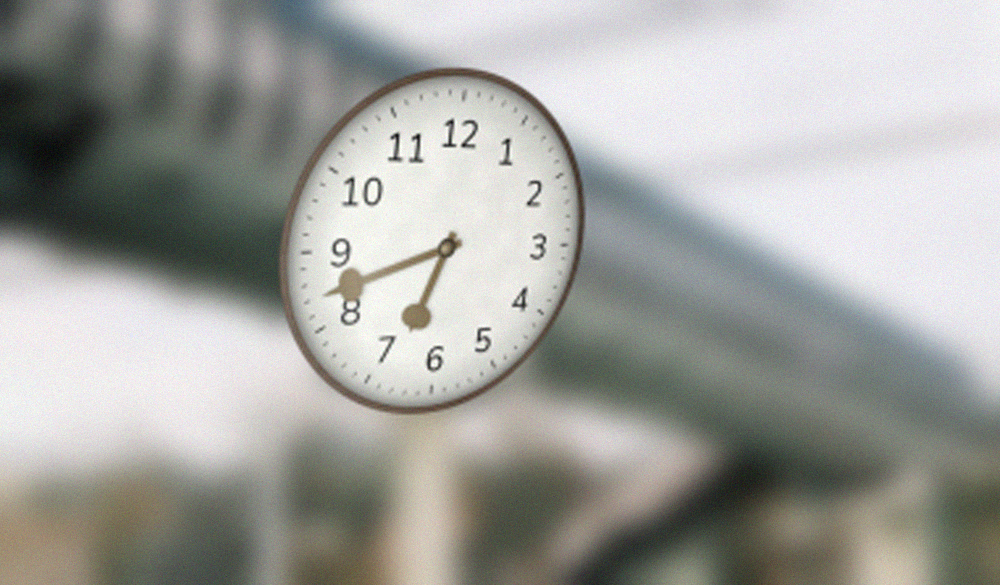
6:42
